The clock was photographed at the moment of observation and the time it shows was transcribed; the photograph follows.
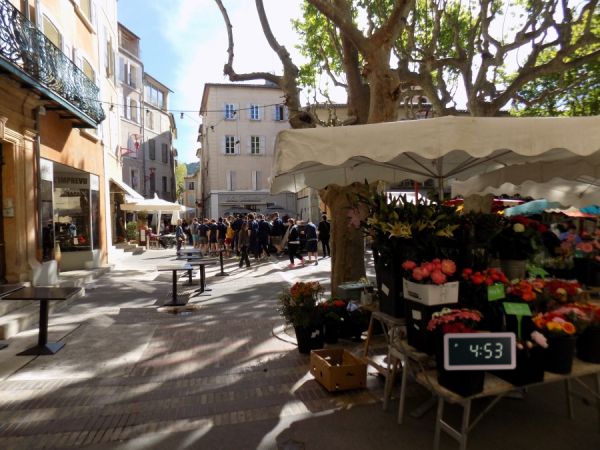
4:53
